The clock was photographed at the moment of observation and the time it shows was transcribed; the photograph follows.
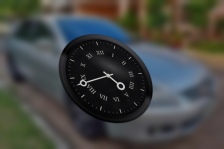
4:43
